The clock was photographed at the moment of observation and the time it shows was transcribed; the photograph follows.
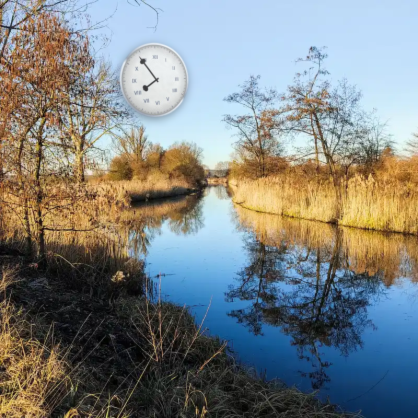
7:54
